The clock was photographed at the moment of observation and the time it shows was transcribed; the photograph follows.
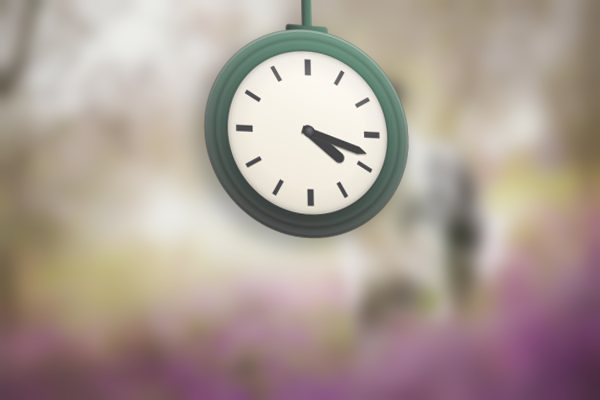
4:18
